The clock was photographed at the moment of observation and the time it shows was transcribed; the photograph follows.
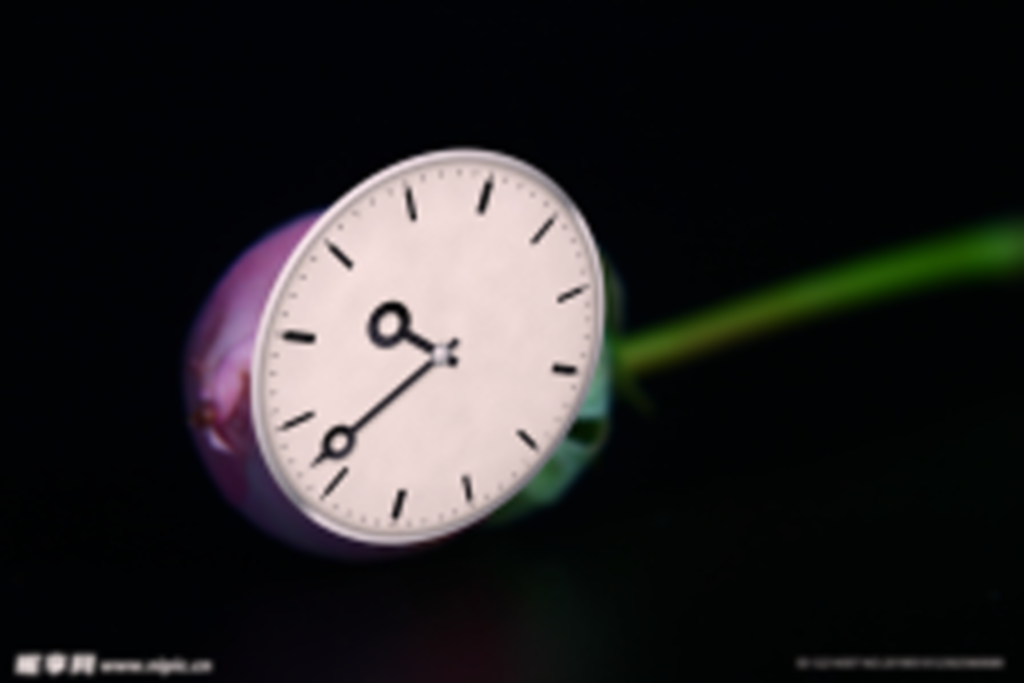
9:37
